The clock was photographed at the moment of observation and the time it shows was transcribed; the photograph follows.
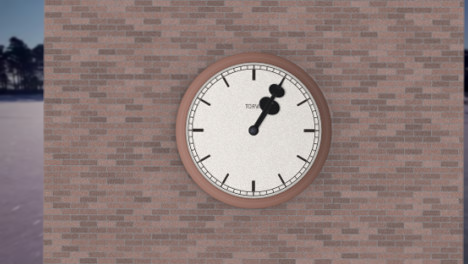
1:05
